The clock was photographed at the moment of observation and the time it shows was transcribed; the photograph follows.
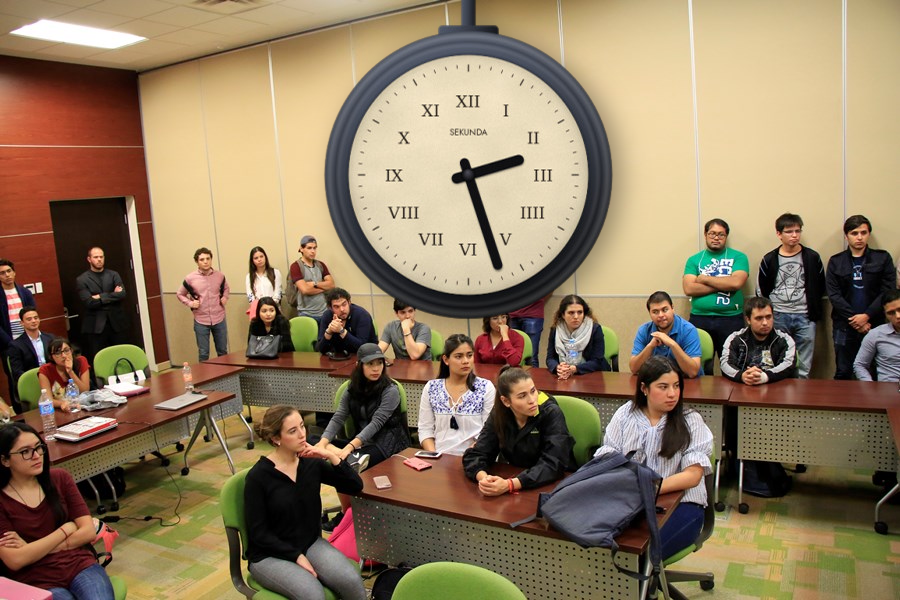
2:27
